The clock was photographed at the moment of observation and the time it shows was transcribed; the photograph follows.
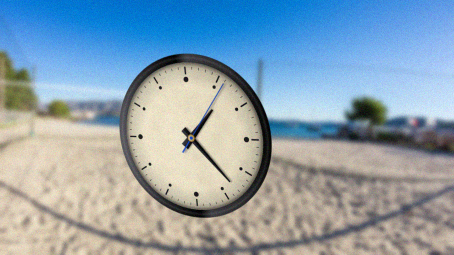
1:23:06
